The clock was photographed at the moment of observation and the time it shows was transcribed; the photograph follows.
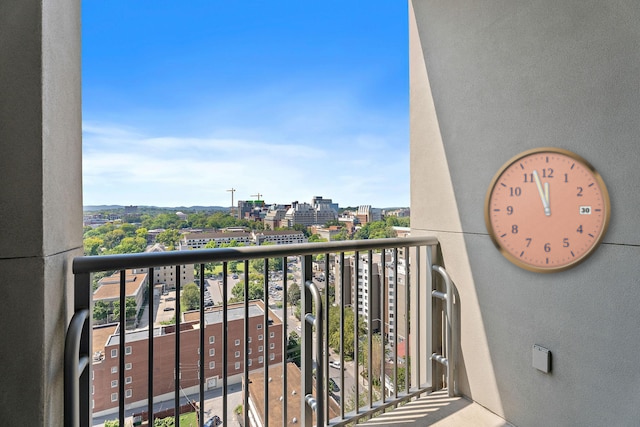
11:57
